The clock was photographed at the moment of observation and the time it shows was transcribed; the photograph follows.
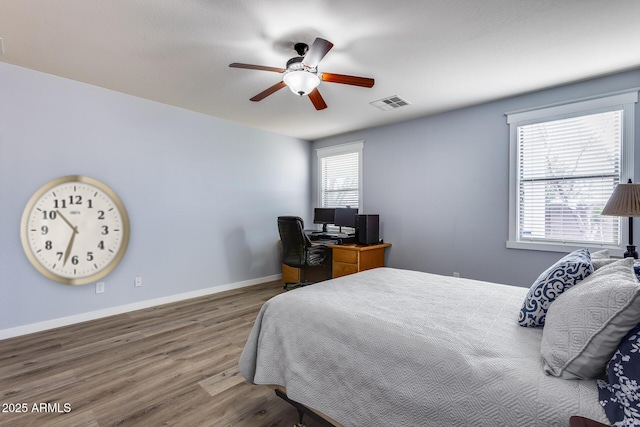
10:33
